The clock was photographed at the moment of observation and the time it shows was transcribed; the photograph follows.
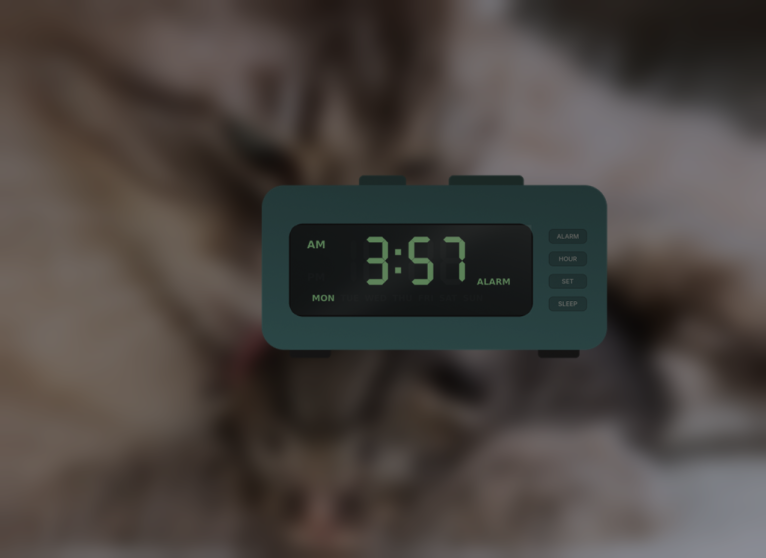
3:57
